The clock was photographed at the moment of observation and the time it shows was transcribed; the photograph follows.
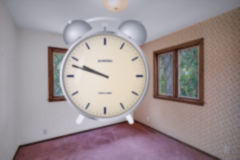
9:48
